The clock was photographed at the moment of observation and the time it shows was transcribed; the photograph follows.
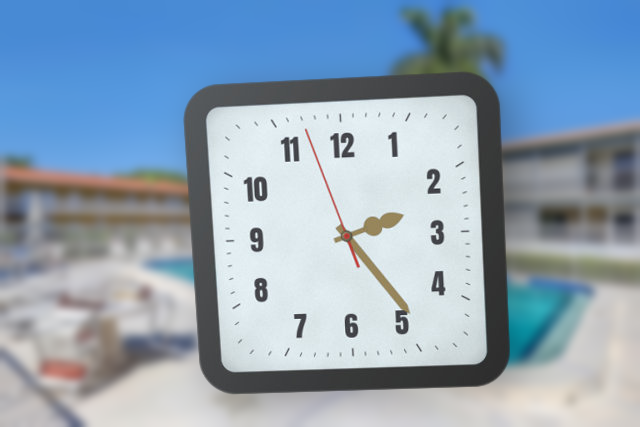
2:23:57
